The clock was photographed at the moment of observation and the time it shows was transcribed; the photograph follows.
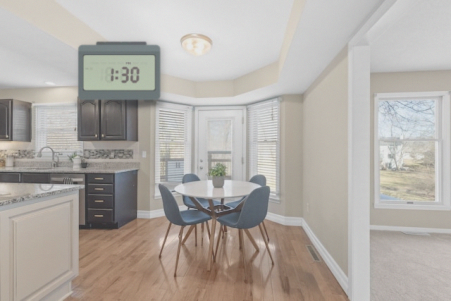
1:30
